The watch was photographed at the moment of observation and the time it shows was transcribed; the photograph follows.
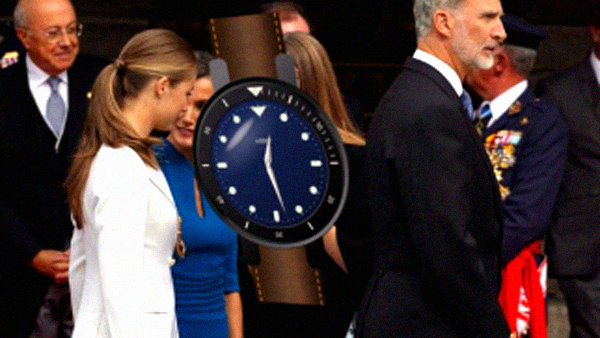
12:28
